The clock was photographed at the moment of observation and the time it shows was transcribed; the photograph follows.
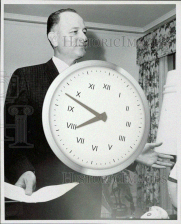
7:48
